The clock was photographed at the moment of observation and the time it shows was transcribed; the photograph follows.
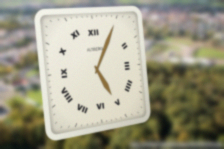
5:05
